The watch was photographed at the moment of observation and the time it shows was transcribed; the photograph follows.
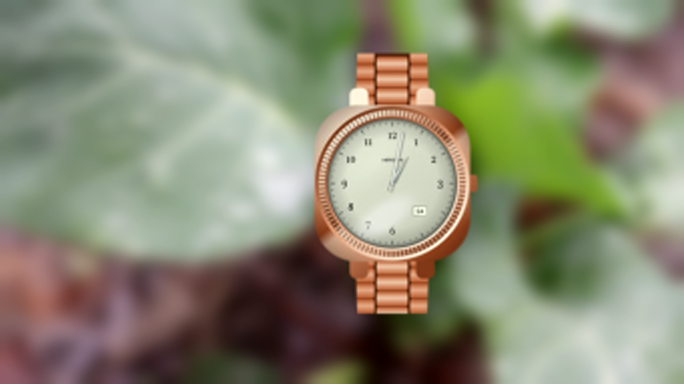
1:02
